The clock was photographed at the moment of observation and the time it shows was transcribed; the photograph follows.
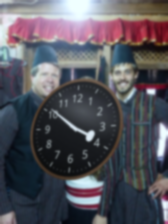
3:51
